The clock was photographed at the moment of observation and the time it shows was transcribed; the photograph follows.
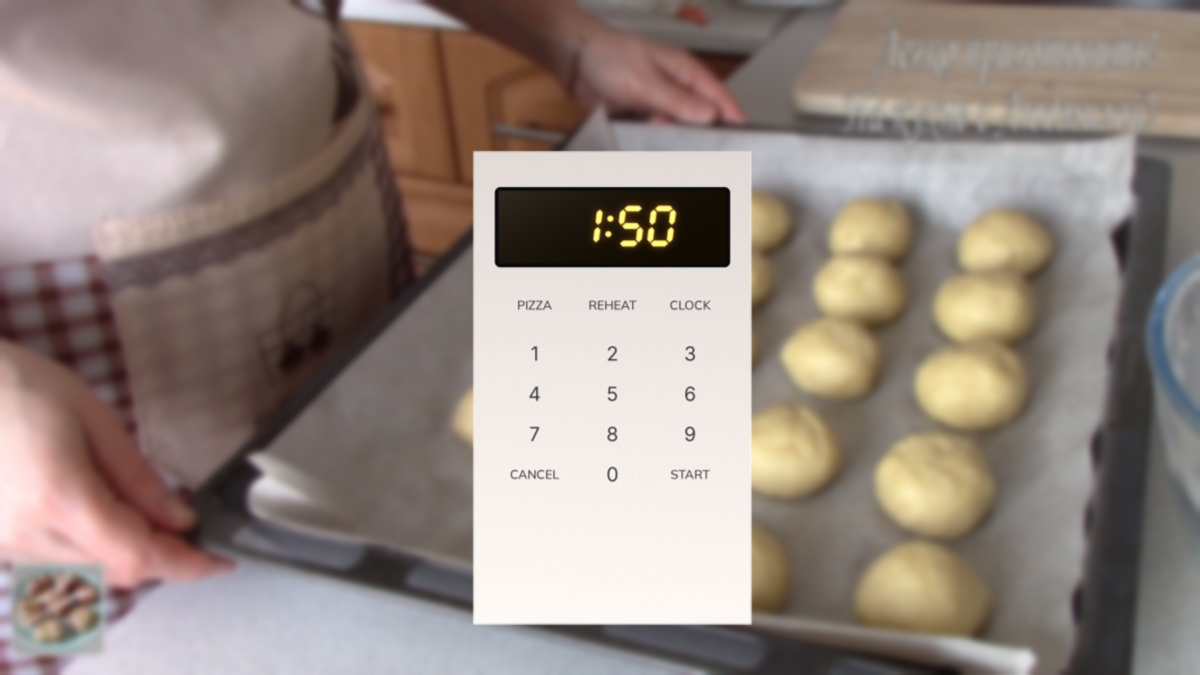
1:50
